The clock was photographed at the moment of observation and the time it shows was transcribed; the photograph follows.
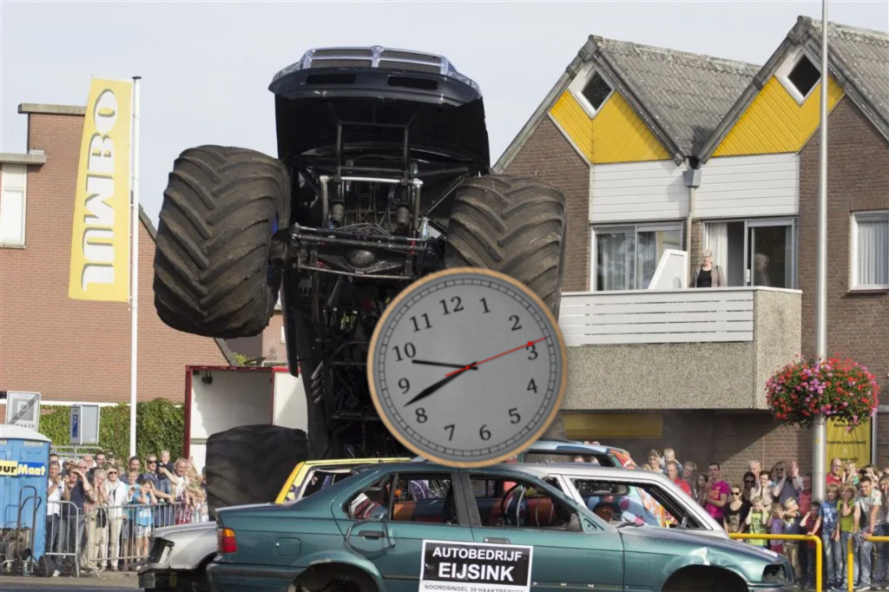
9:42:14
